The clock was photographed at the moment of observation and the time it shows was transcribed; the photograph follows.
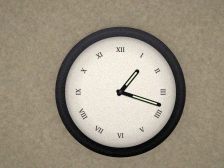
1:18
